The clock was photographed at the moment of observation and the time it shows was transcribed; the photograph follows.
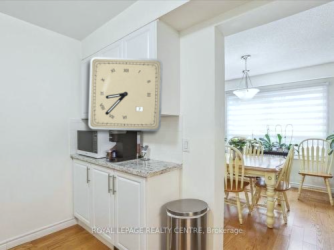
8:37
